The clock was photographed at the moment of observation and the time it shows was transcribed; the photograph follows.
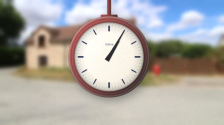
1:05
